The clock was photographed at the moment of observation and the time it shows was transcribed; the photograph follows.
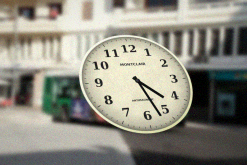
4:27
